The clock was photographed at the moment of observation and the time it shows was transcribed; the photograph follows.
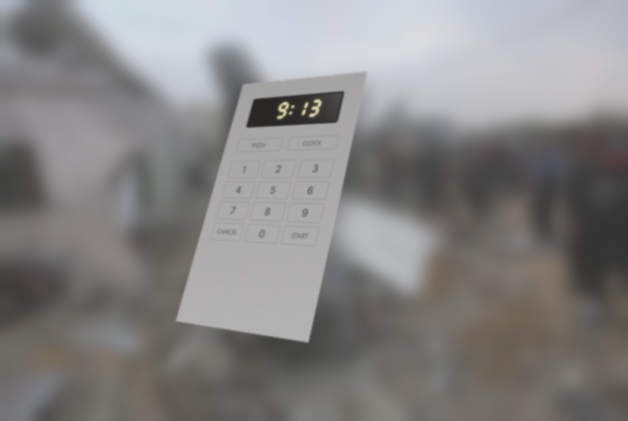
9:13
